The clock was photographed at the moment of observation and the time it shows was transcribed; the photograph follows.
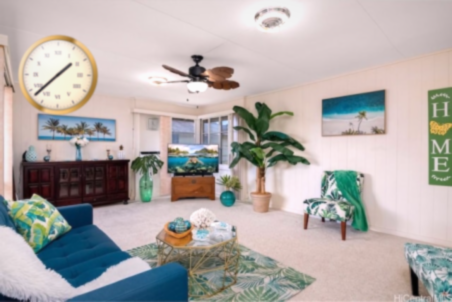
1:38
